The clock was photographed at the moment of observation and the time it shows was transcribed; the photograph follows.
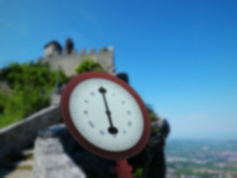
6:00
